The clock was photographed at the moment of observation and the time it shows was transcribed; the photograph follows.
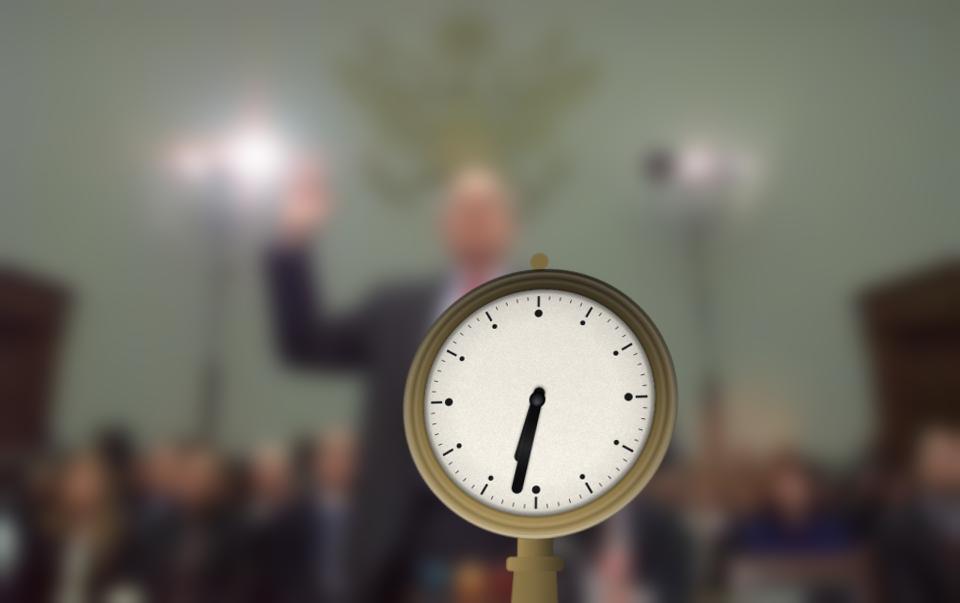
6:32
